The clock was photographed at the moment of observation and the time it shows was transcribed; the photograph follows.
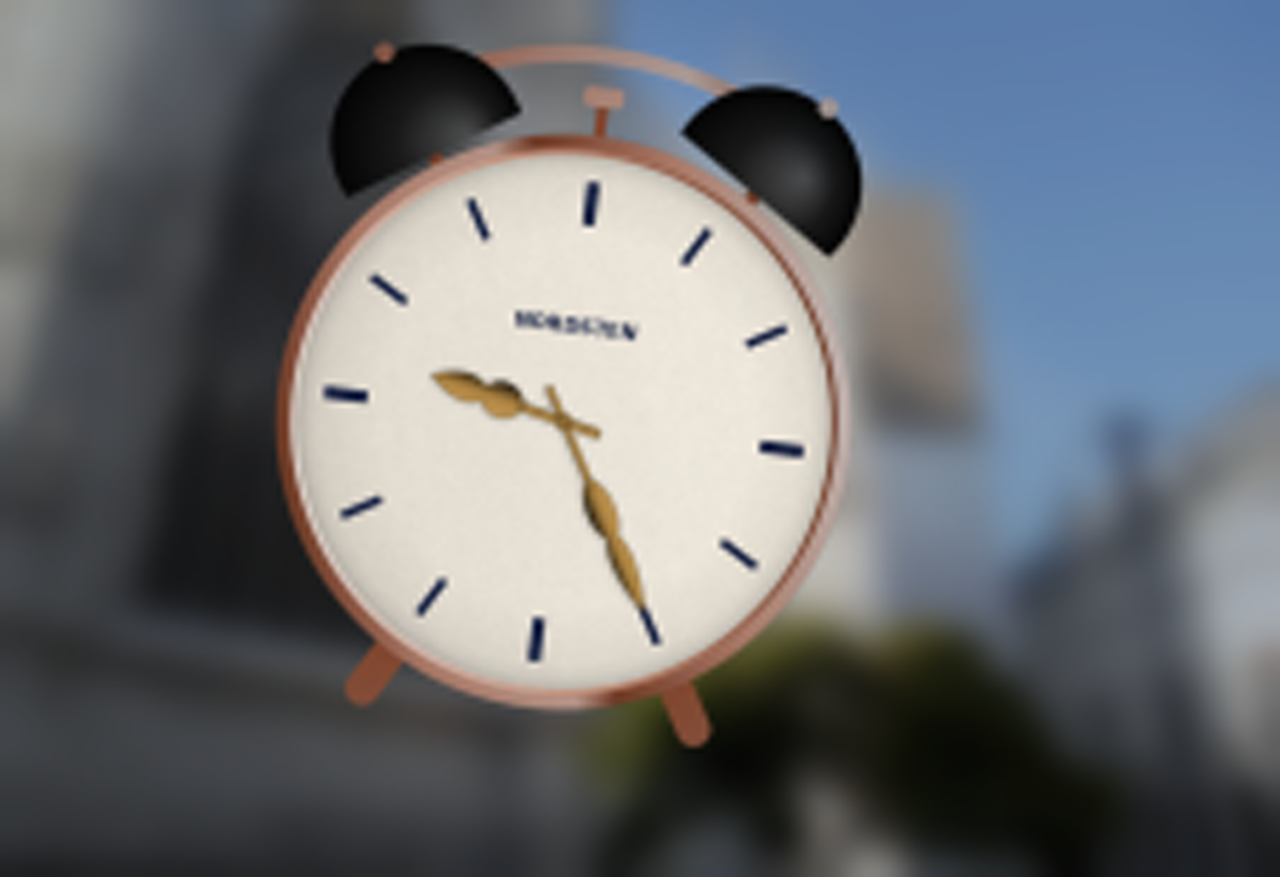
9:25
